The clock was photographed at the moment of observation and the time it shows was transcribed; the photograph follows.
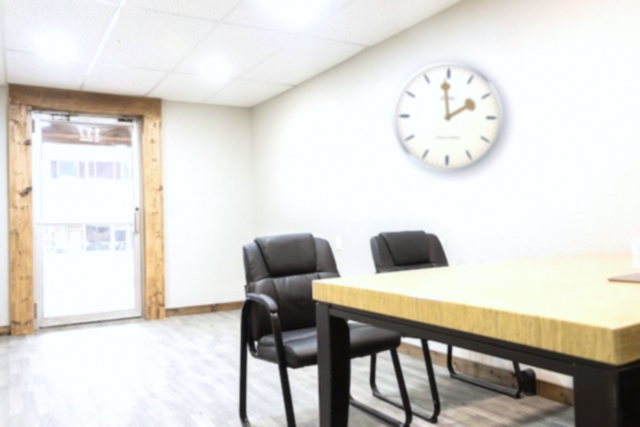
1:59
